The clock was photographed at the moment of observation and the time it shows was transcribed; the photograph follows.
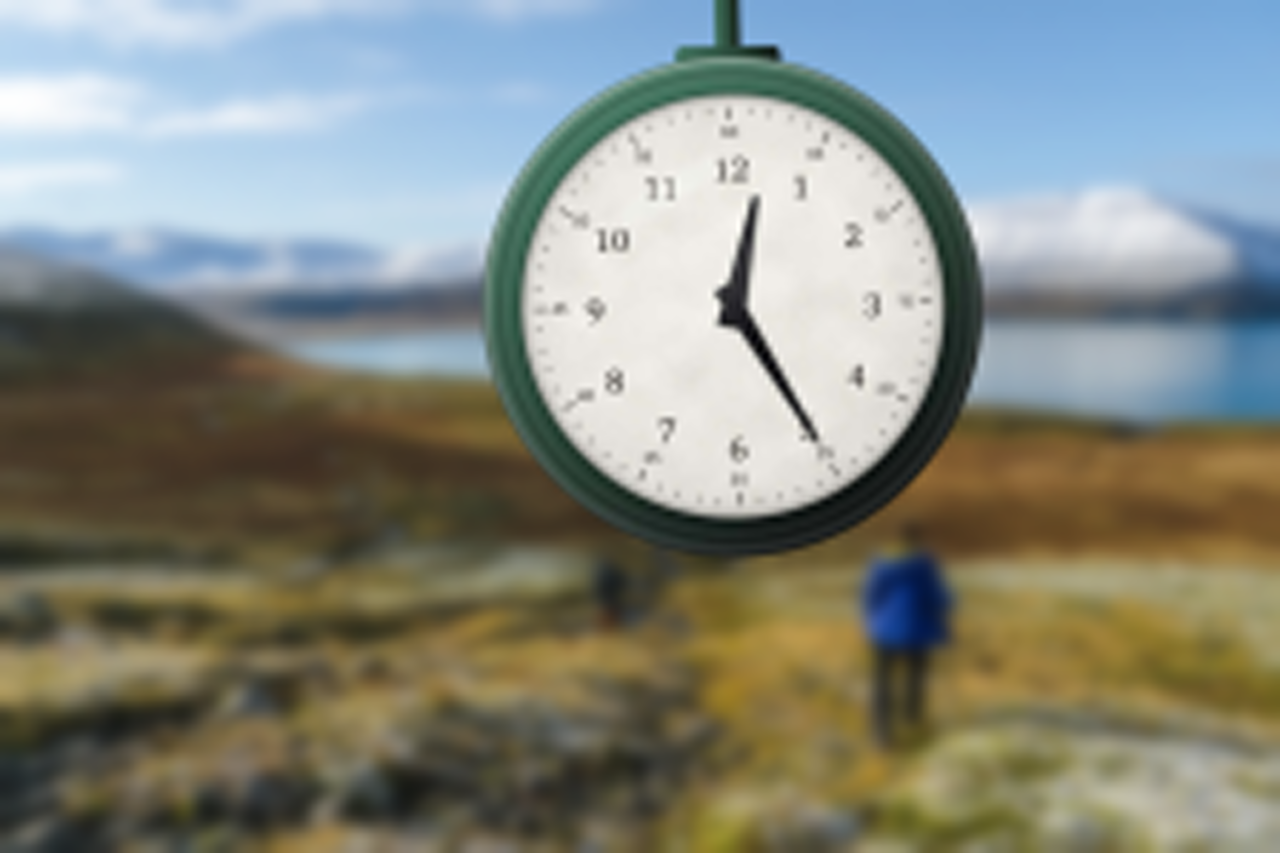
12:25
